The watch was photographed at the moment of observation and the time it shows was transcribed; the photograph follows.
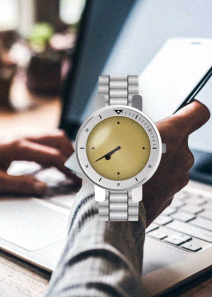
7:40
